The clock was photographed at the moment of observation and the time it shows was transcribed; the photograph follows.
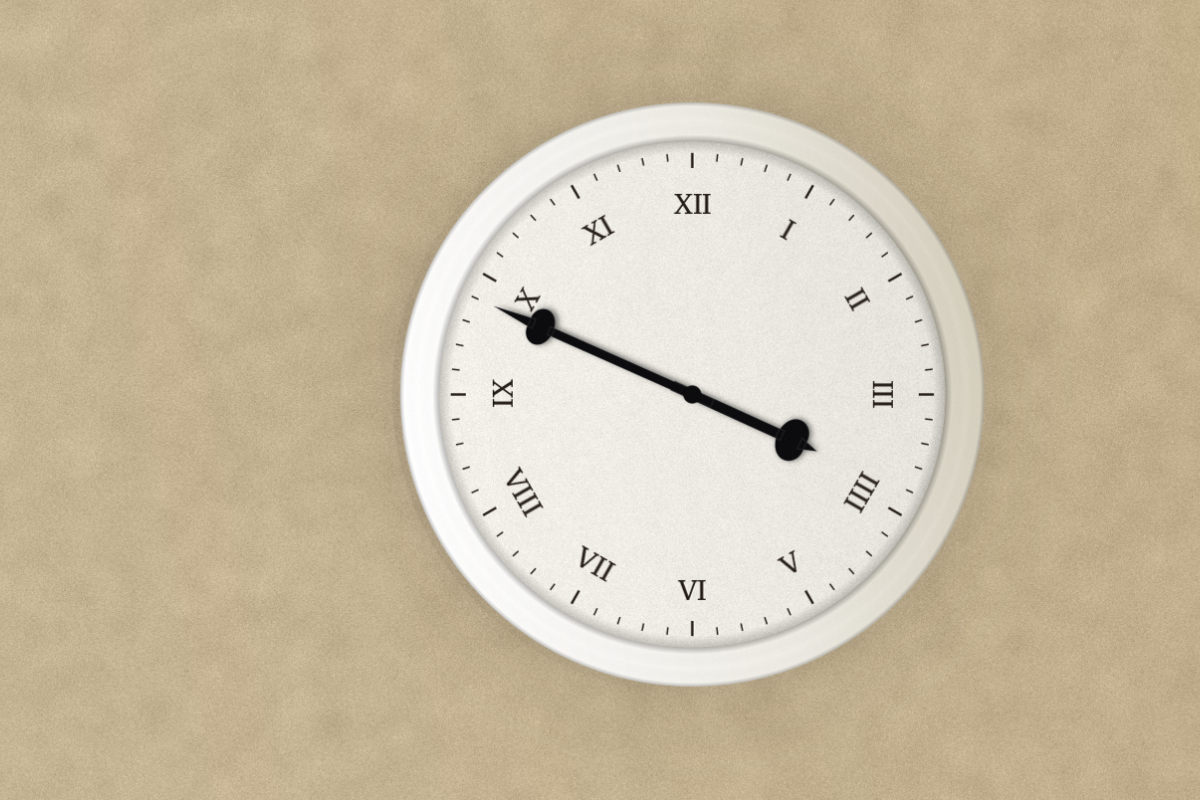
3:49
